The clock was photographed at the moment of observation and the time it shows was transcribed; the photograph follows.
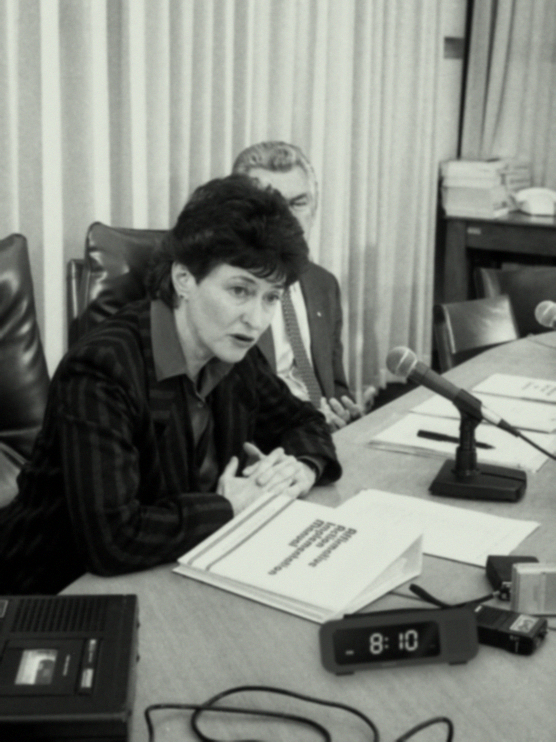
8:10
